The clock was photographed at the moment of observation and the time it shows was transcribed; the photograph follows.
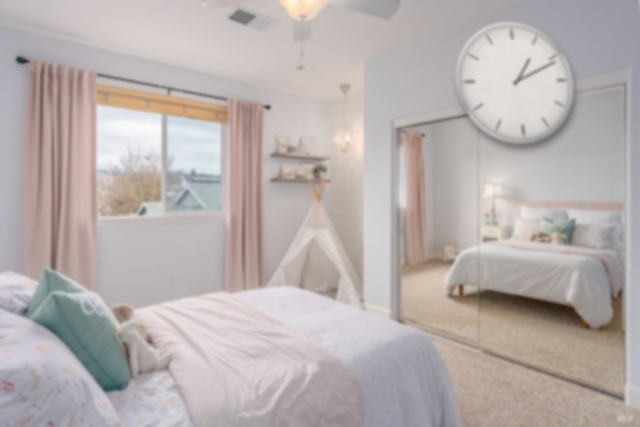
1:11
